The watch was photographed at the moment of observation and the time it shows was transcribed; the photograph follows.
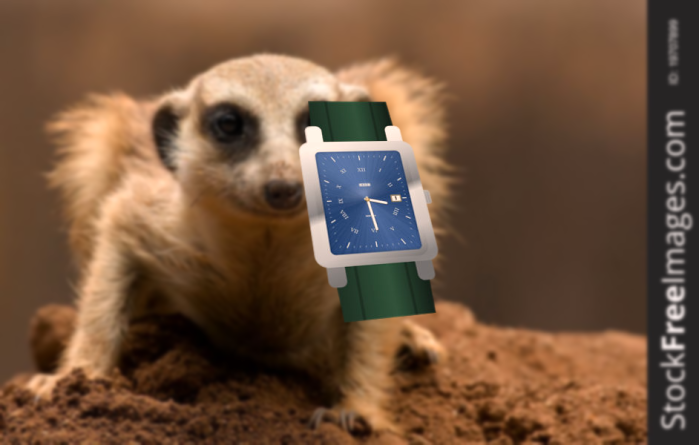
3:29
